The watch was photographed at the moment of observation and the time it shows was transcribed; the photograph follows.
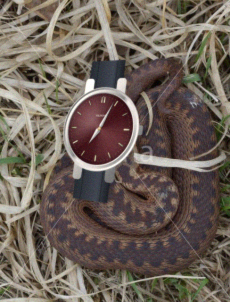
7:04
